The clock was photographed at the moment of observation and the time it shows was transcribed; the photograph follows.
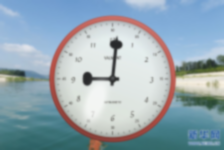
9:01
